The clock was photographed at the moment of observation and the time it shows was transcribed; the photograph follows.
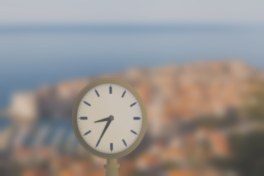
8:35
